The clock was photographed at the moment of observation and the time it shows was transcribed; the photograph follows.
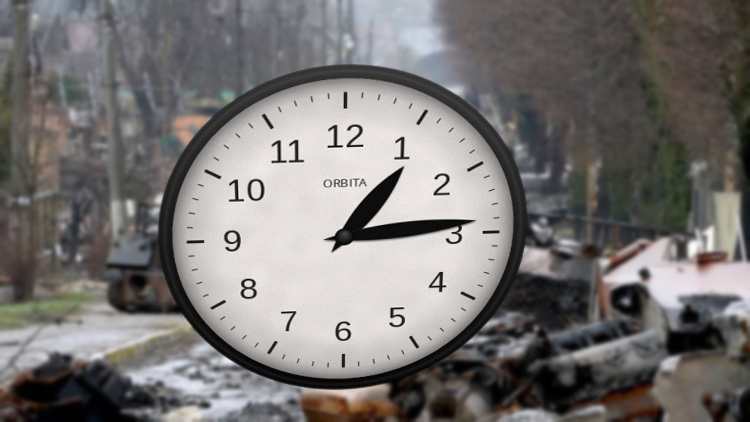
1:14
